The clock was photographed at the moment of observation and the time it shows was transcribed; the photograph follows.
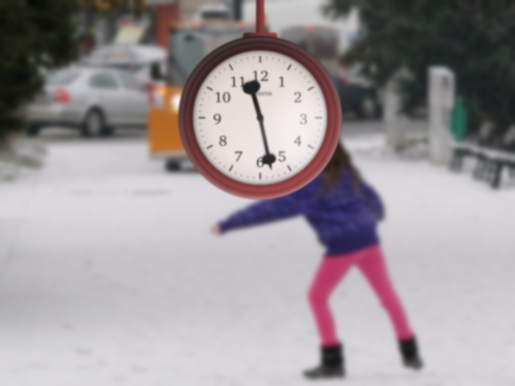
11:28
